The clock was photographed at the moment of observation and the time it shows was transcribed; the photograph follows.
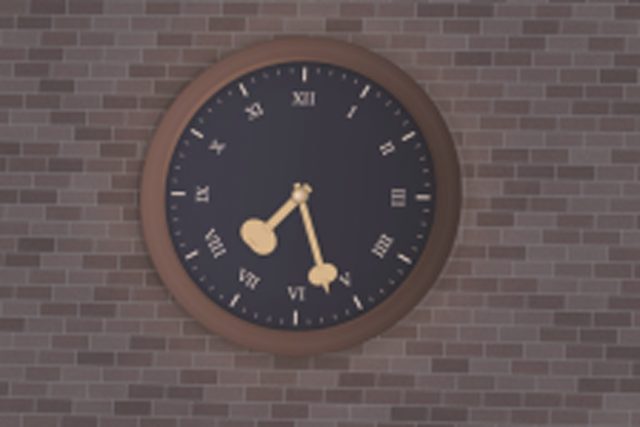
7:27
